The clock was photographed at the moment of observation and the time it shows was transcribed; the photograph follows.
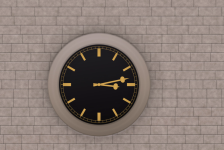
3:13
